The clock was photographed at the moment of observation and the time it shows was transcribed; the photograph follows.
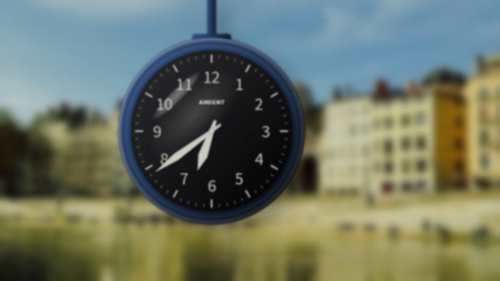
6:39
